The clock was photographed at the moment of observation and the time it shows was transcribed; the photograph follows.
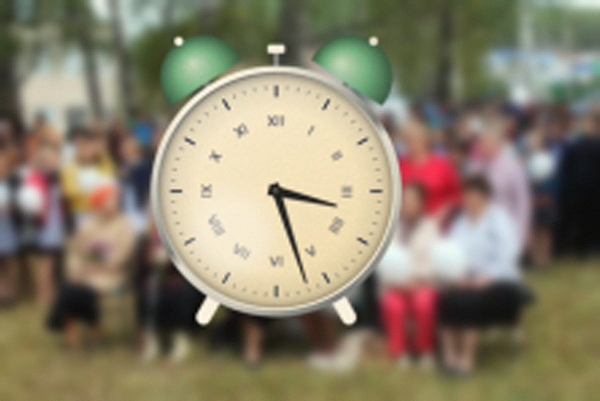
3:27
